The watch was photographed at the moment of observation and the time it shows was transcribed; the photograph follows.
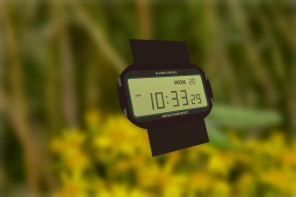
10:33:29
